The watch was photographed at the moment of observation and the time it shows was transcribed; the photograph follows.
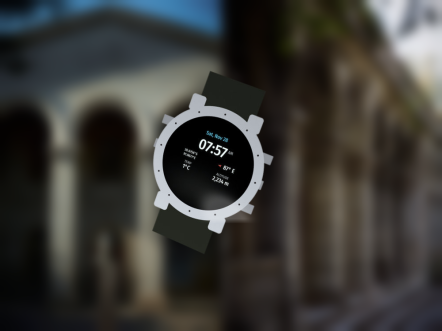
7:57
